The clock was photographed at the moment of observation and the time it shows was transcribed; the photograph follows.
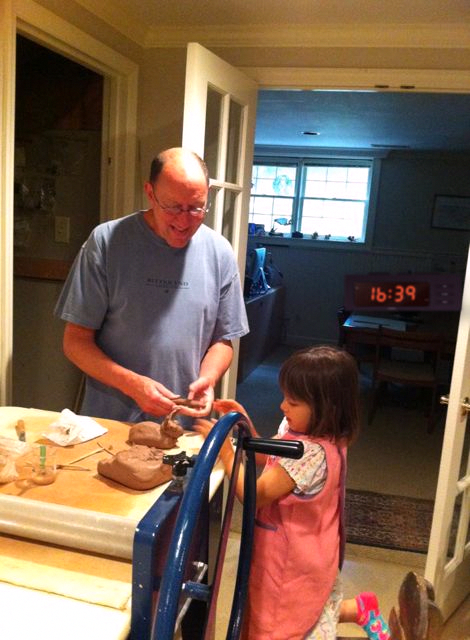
16:39
